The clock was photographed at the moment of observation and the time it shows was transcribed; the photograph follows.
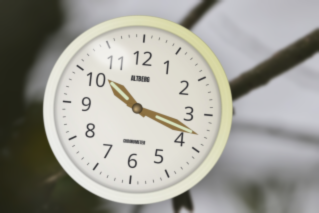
10:18
